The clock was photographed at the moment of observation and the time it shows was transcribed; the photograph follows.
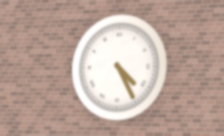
4:25
